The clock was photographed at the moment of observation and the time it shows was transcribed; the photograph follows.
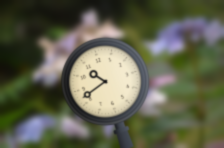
10:42
